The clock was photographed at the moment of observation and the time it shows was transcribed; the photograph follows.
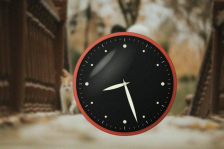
8:27
